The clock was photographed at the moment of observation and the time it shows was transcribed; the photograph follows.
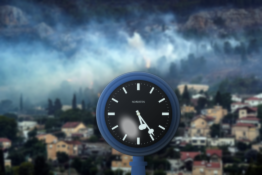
5:24
